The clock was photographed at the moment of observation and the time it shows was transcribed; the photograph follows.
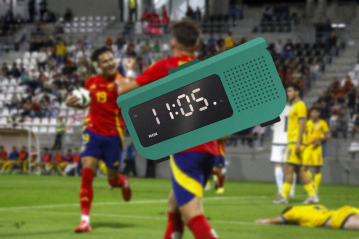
11:05
